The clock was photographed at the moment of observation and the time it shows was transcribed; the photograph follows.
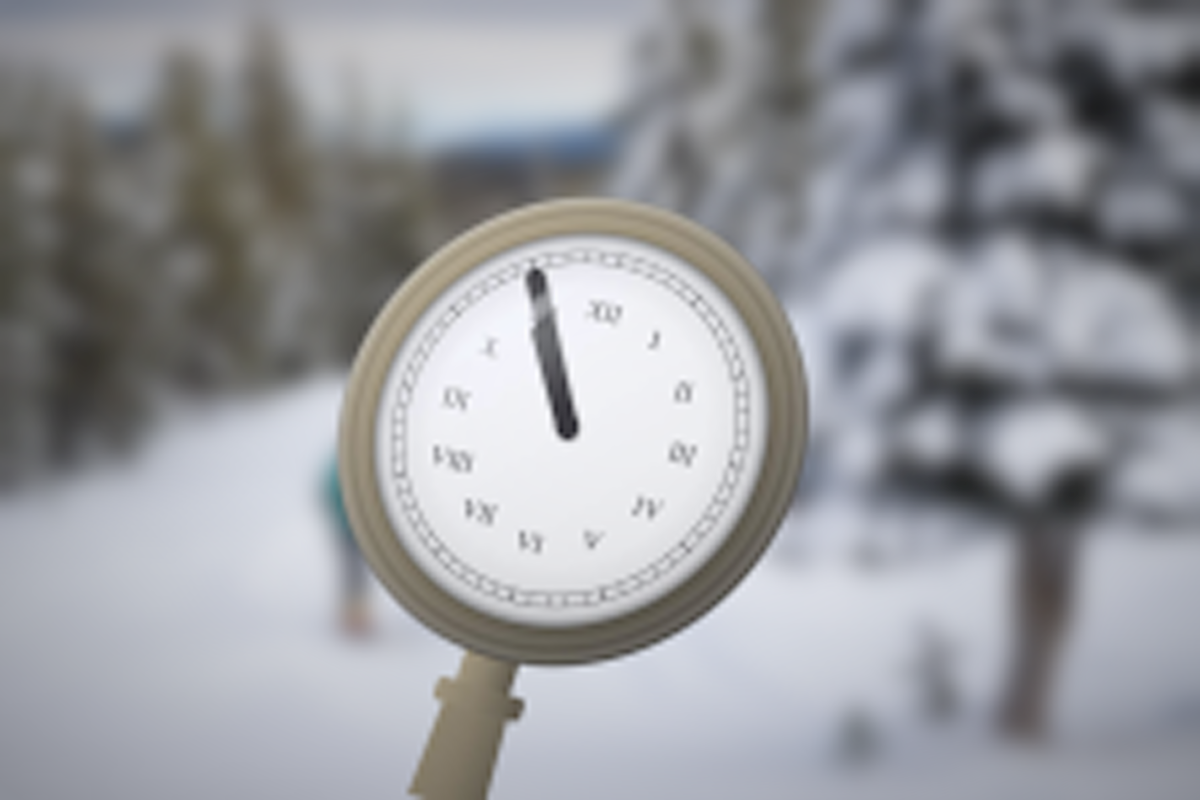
10:55
